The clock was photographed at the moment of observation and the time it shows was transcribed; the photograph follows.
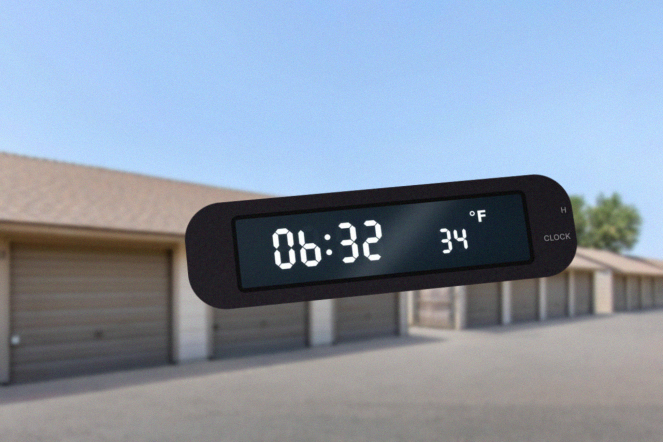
6:32
